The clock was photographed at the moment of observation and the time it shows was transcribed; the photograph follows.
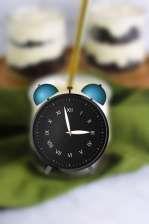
2:58
